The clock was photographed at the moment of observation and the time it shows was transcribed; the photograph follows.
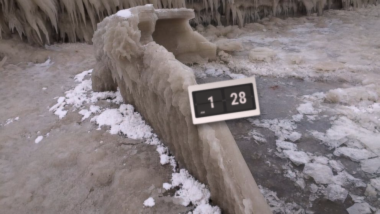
1:28
